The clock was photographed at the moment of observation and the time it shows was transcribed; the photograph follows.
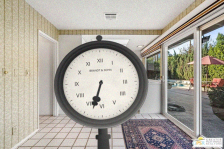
6:33
